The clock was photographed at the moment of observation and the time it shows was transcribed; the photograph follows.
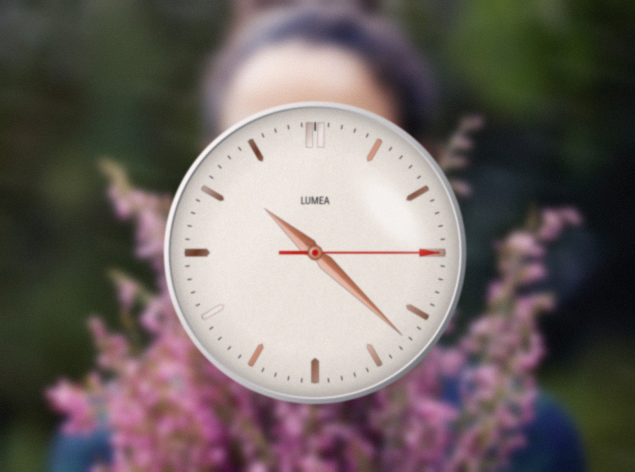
10:22:15
